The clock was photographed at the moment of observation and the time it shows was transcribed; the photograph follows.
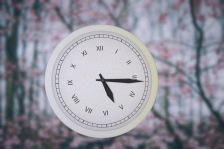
5:16
